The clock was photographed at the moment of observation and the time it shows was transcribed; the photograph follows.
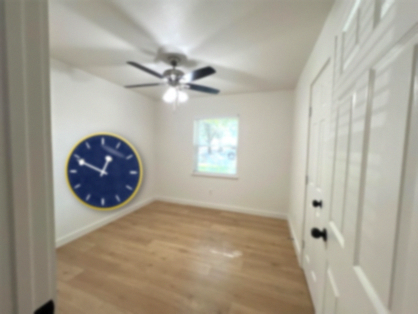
12:49
